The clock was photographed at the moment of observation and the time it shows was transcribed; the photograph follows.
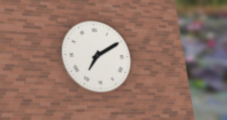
7:10
